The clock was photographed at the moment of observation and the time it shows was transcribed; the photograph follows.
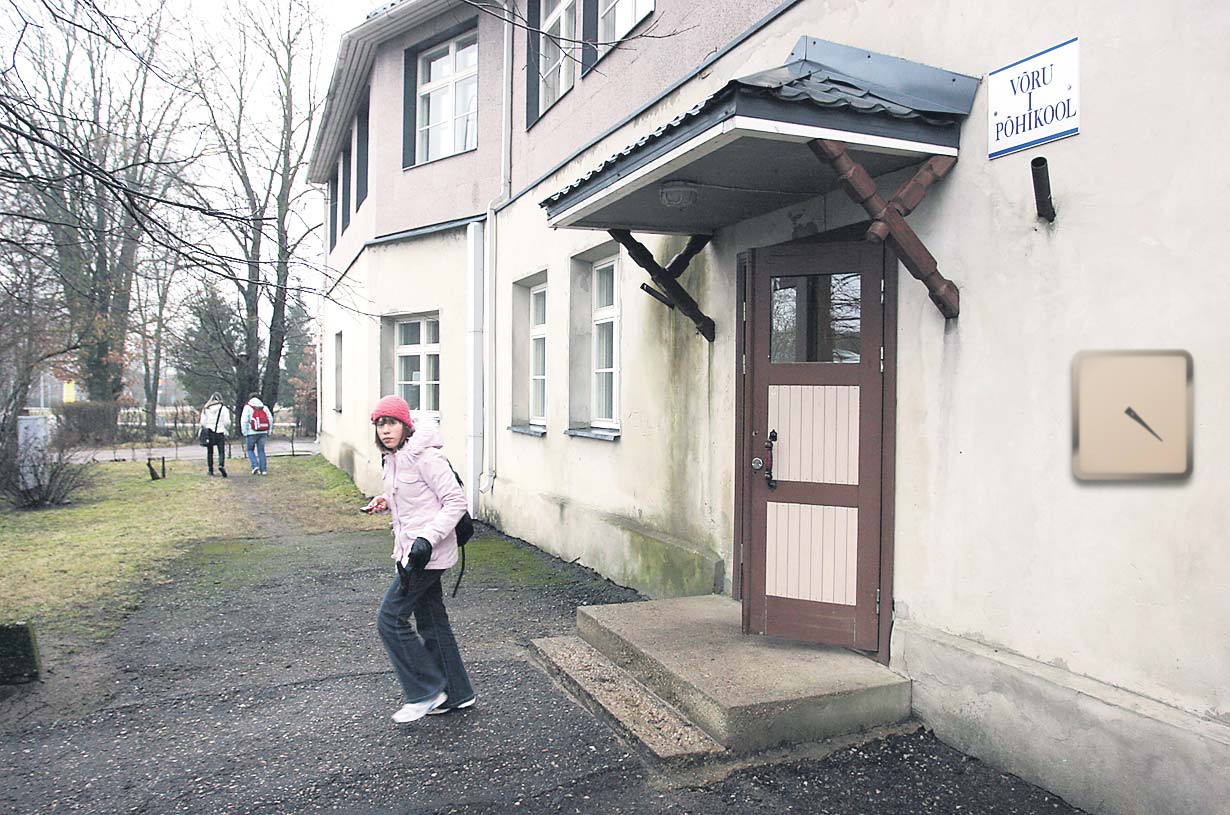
4:22
